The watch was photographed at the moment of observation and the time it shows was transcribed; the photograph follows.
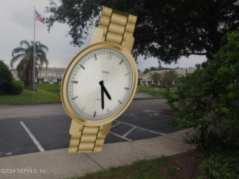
4:27
